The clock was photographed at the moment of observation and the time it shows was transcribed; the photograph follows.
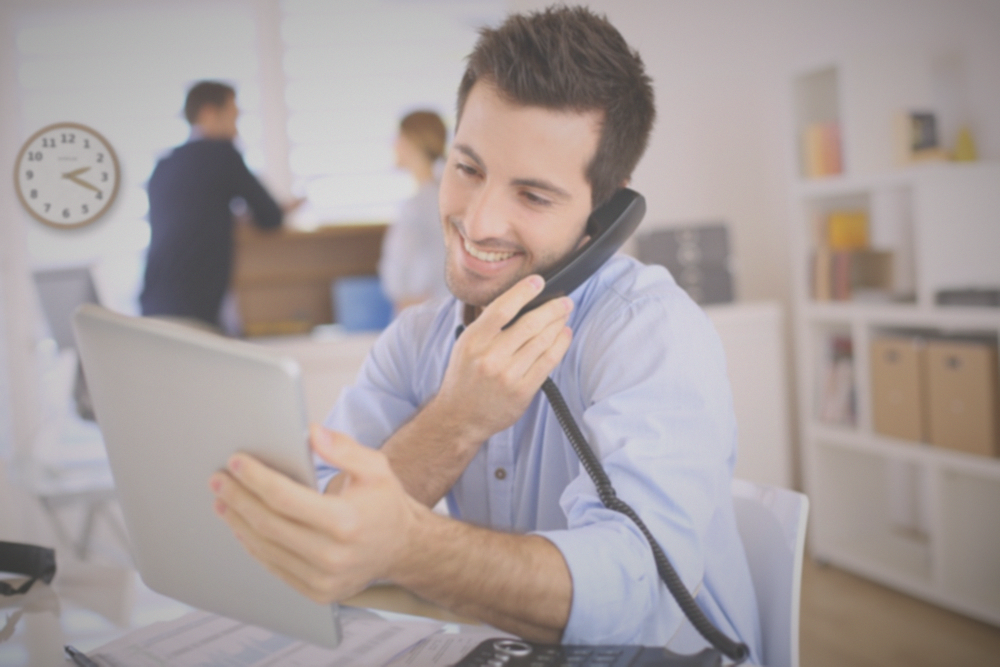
2:19
